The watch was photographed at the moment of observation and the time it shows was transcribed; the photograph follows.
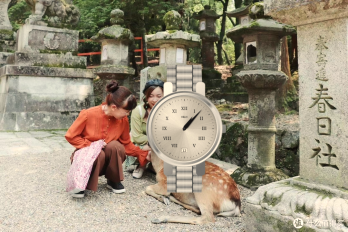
1:07
